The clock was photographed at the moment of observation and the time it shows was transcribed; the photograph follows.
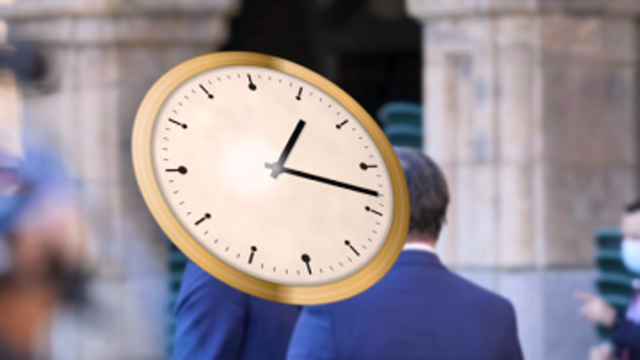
1:18
